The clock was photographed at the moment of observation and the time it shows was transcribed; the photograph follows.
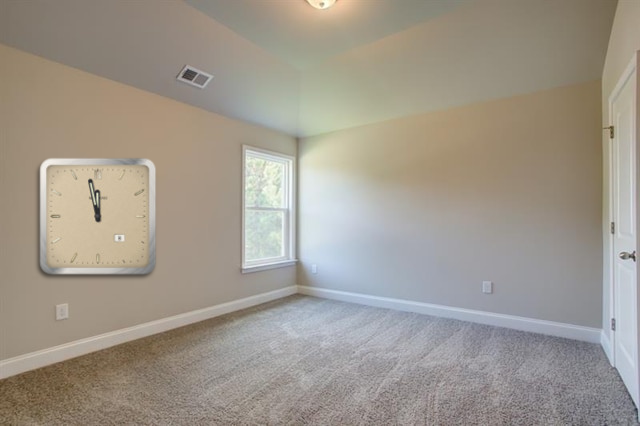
11:58
